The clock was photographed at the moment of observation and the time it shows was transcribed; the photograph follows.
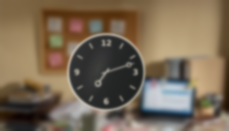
7:12
